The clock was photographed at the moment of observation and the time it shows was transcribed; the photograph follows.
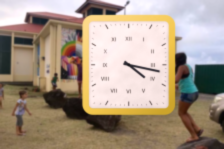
4:17
